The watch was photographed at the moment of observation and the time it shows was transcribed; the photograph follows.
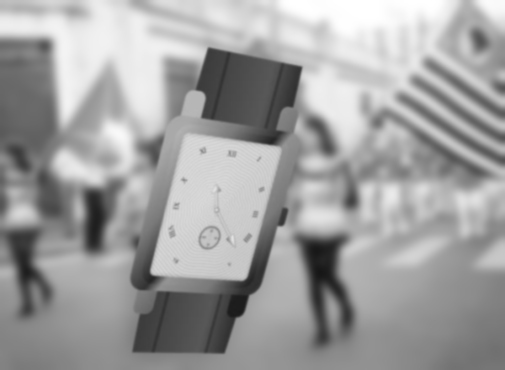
11:23
